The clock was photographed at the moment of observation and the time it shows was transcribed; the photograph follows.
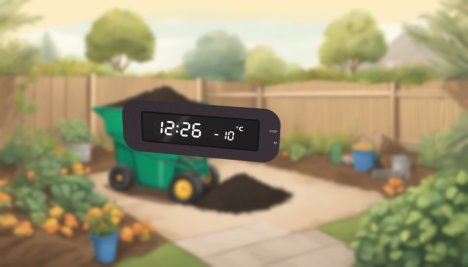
12:26
